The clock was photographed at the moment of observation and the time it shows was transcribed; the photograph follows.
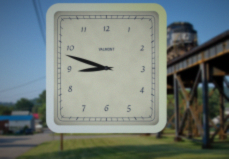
8:48
